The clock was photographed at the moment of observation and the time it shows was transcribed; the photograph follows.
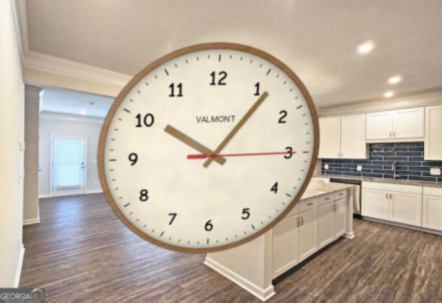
10:06:15
